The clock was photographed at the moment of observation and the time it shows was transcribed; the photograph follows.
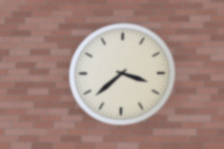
3:38
